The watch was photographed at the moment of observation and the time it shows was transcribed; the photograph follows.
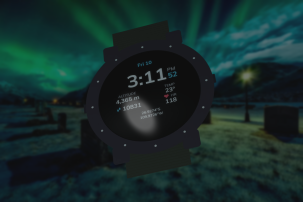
3:11:52
